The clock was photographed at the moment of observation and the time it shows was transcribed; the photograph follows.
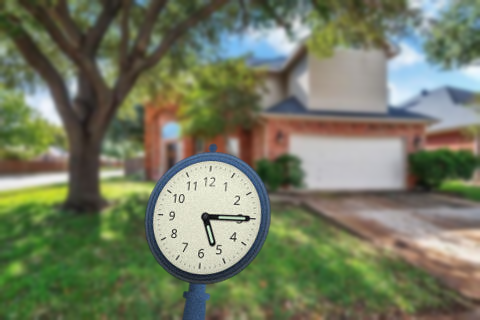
5:15
